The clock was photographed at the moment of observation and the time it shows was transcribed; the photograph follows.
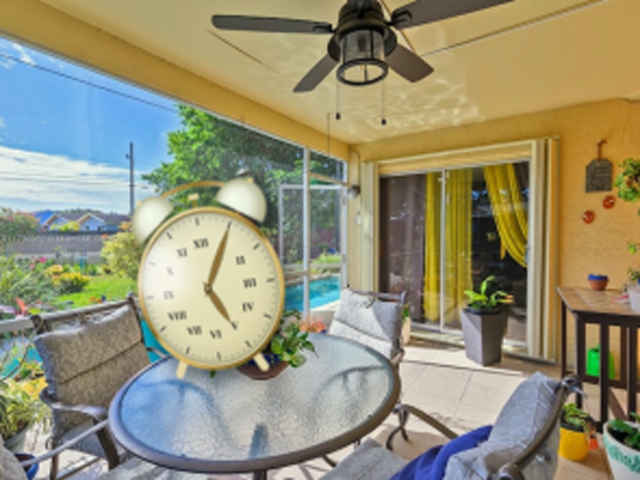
5:05
